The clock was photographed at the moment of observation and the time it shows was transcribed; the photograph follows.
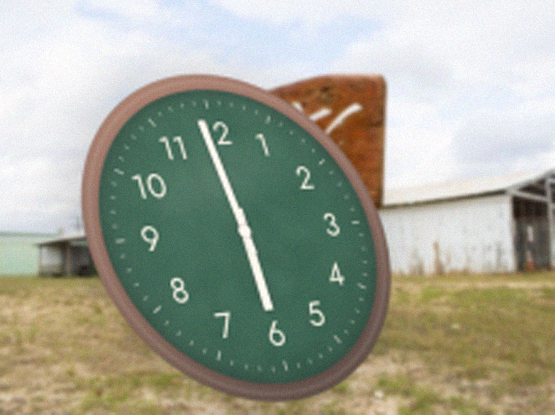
5:59
